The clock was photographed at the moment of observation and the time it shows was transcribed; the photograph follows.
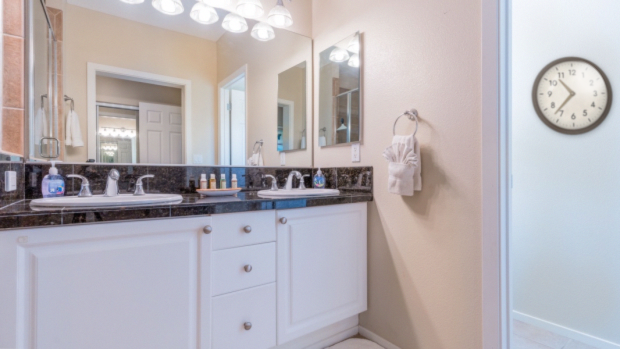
10:37
